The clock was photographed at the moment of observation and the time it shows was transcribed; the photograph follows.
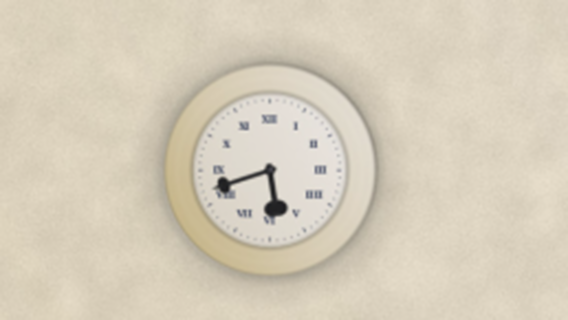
5:42
